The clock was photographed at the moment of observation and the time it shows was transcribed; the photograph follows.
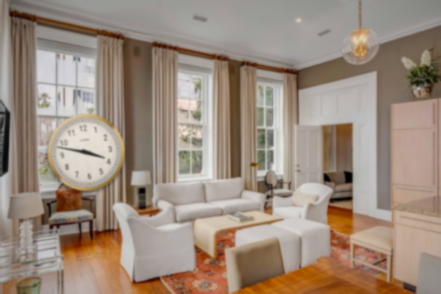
3:48
